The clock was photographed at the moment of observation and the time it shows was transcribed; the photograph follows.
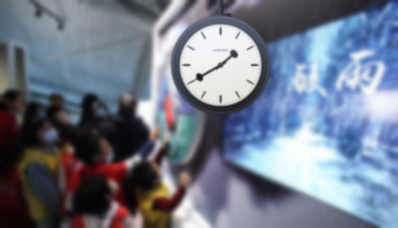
1:40
